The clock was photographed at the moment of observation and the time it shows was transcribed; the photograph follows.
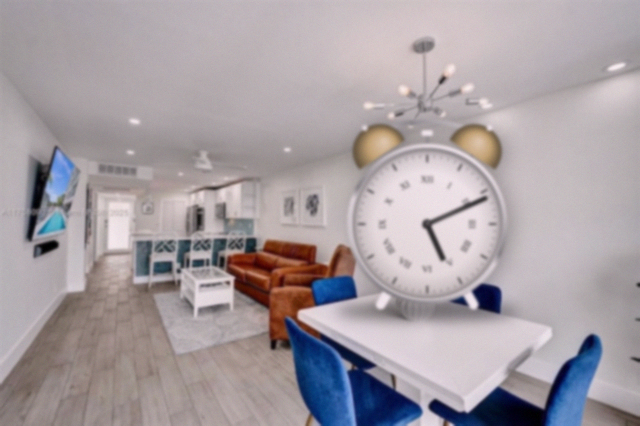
5:11
